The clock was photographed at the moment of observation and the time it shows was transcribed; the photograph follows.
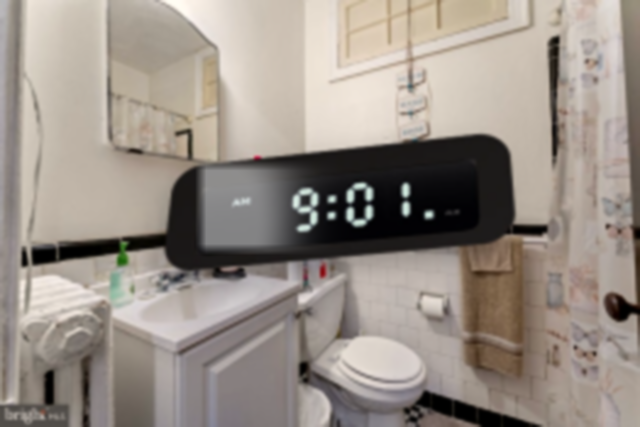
9:01
